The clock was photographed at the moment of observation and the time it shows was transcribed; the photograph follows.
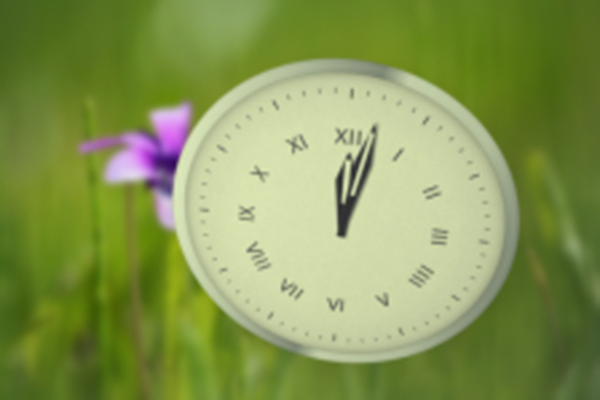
12:02
